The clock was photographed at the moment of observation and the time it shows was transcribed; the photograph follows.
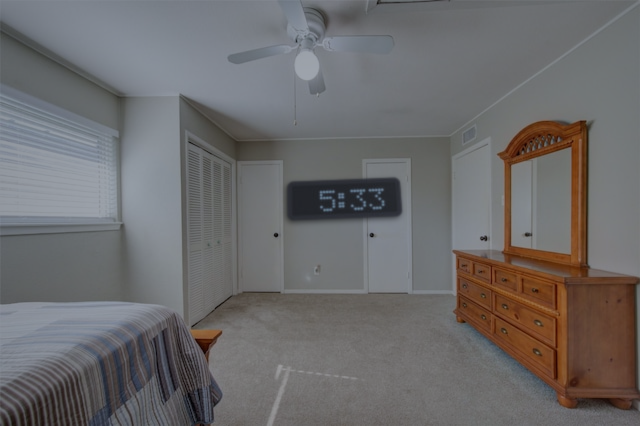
5:33
